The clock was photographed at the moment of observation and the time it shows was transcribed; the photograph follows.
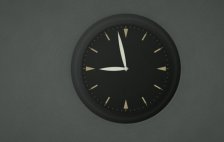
8:58
